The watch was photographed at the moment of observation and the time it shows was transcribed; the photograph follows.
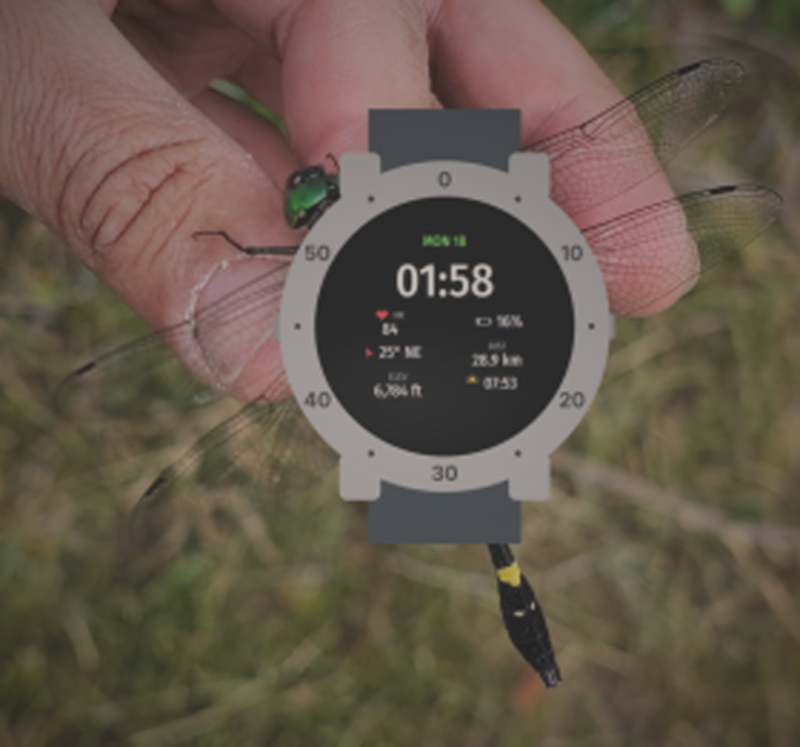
1:58
